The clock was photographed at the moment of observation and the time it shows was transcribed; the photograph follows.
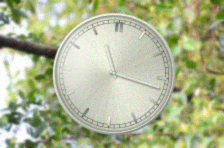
11:17
